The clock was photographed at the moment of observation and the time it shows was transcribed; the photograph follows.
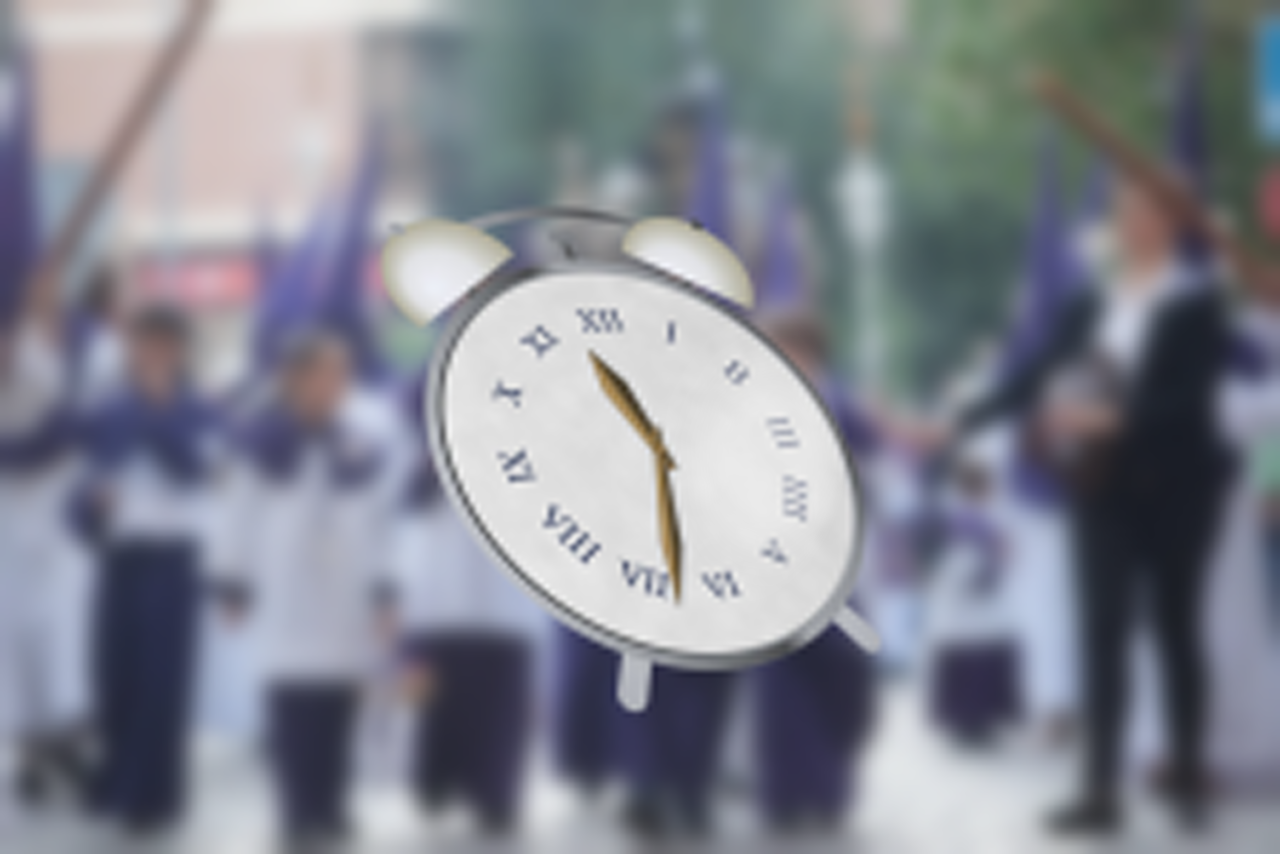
11:33
